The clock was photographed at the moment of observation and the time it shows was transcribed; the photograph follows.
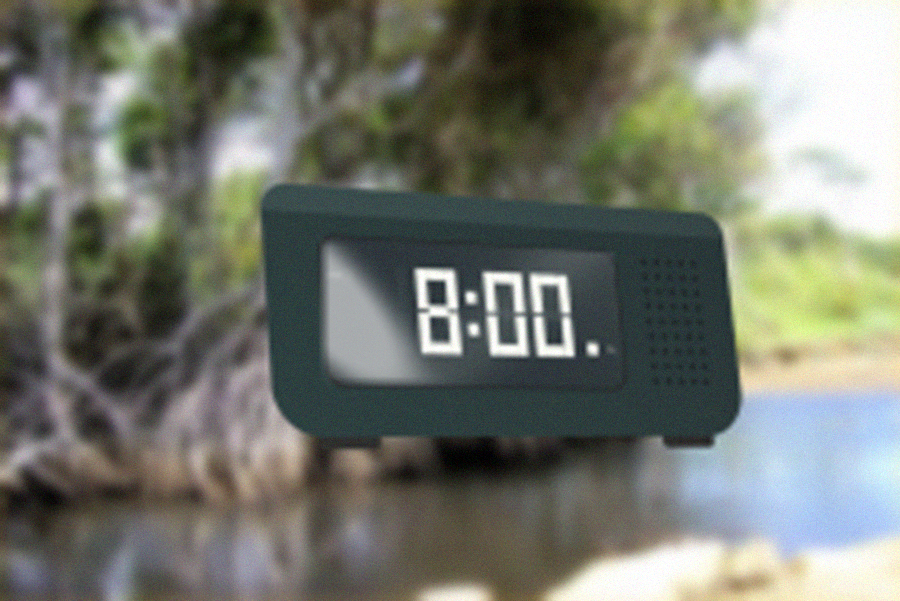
8:00
